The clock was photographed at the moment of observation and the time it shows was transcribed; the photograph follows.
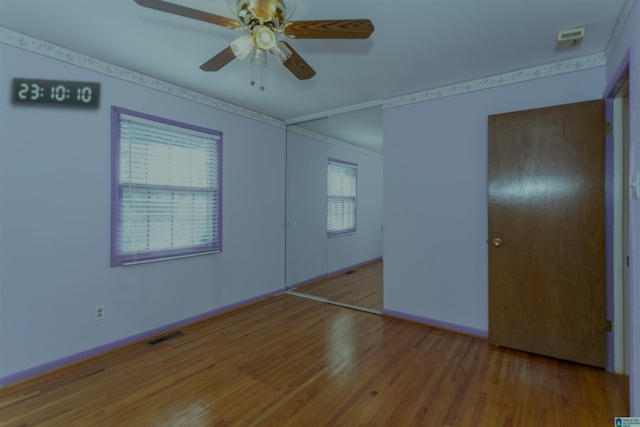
23:10:10
